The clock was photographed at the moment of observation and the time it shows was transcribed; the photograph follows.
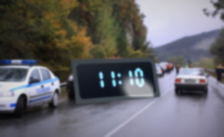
11:10
